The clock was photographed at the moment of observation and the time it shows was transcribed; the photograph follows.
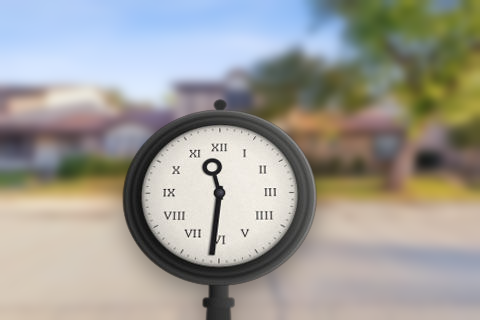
11:31
